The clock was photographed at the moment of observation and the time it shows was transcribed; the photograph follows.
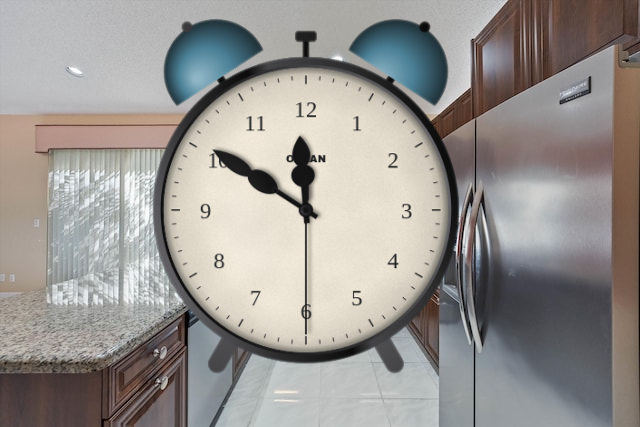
11:50:30
